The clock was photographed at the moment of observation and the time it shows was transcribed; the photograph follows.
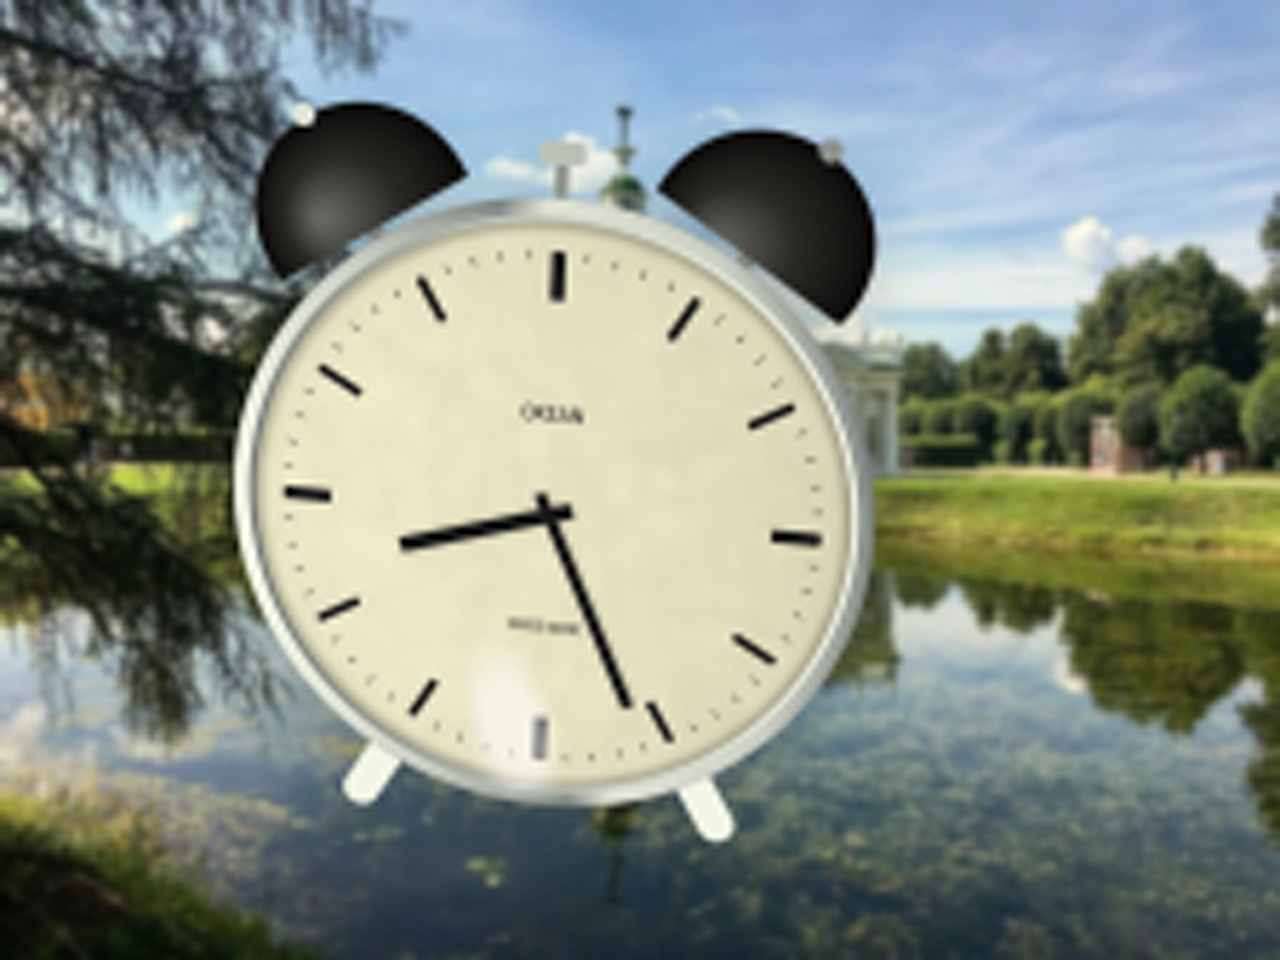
8:26
